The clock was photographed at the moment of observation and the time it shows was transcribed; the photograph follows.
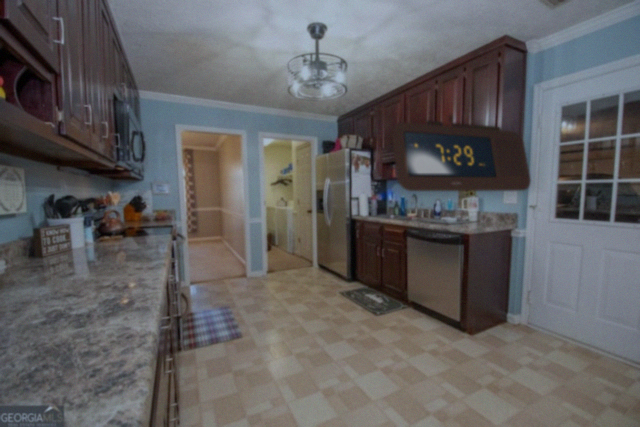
7:29
